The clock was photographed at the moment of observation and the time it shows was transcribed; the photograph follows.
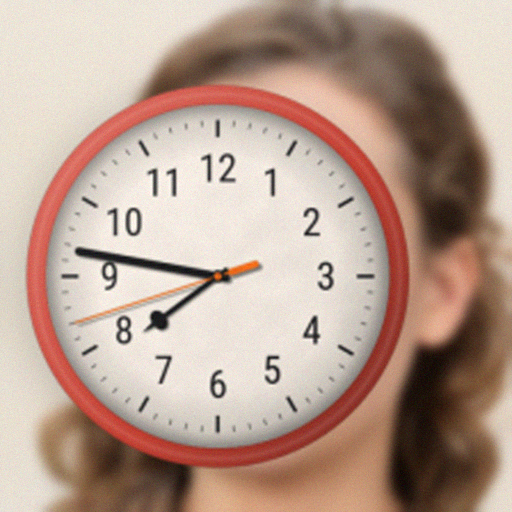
7:46:42
